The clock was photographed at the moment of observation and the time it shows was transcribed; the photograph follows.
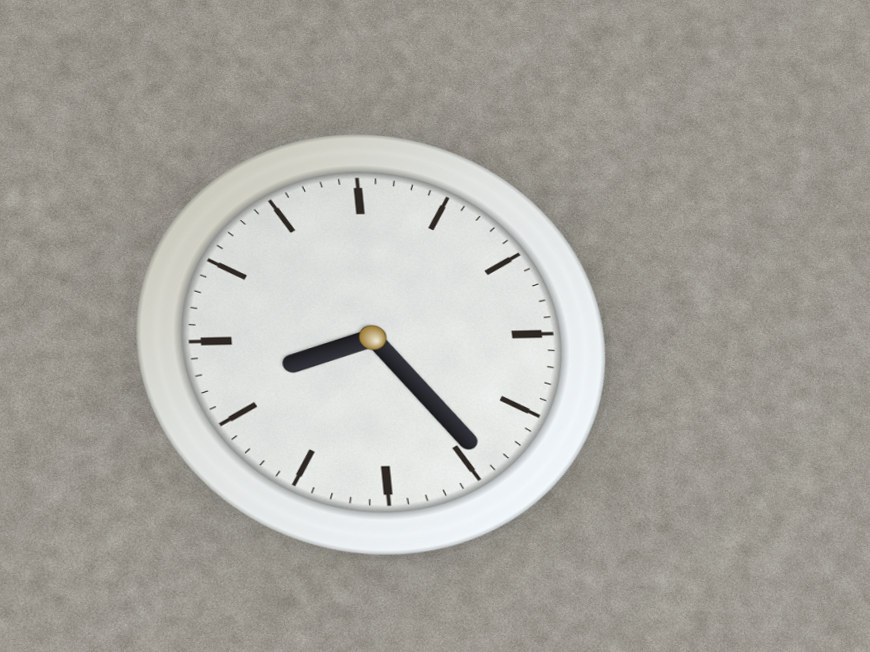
8:24
